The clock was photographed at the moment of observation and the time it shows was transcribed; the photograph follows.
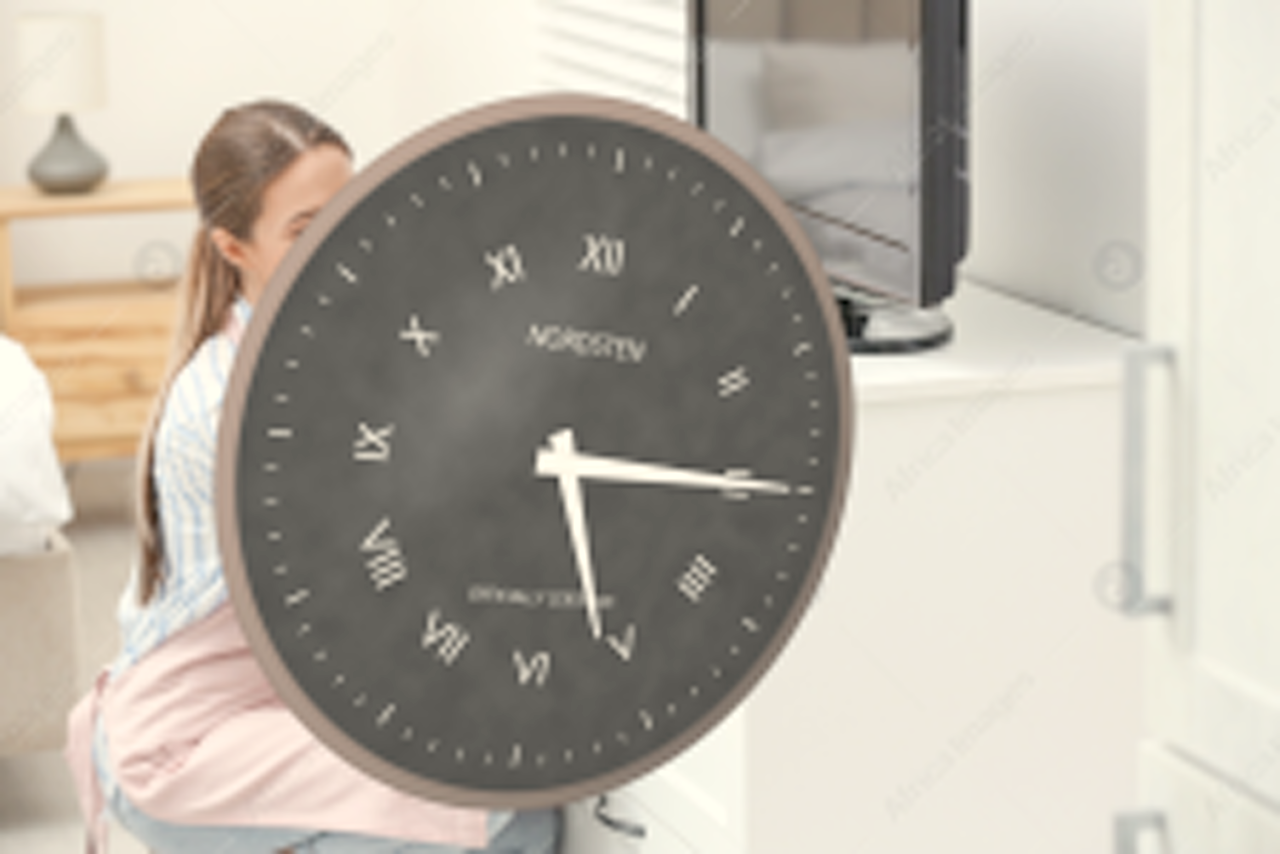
5:15
